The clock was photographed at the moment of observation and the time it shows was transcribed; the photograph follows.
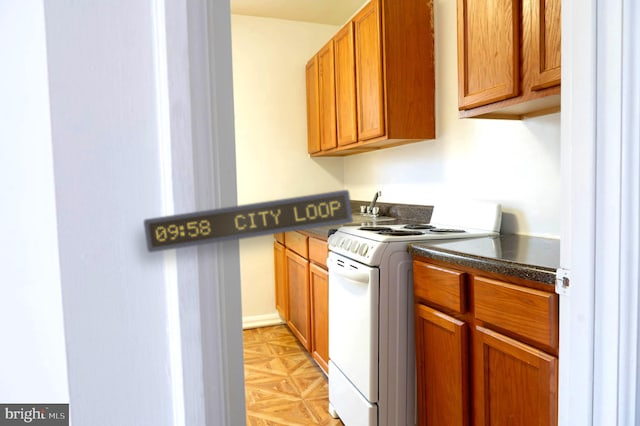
9:58
